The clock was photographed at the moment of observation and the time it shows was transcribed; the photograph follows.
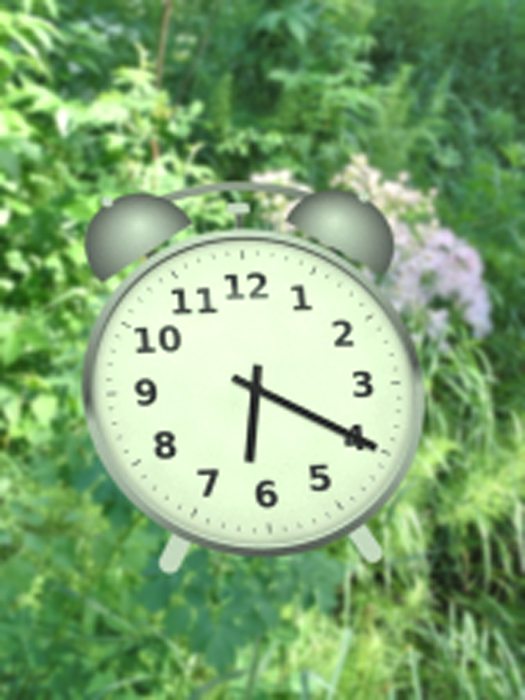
6:20
